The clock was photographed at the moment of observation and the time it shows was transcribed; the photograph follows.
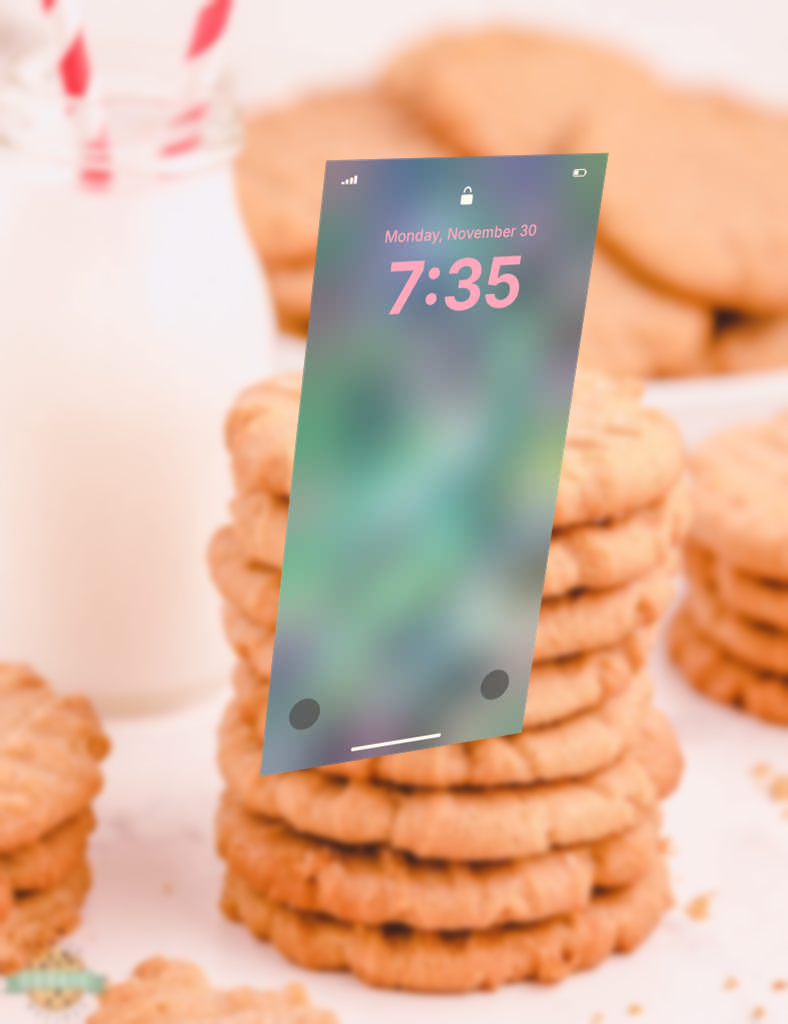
7:35
